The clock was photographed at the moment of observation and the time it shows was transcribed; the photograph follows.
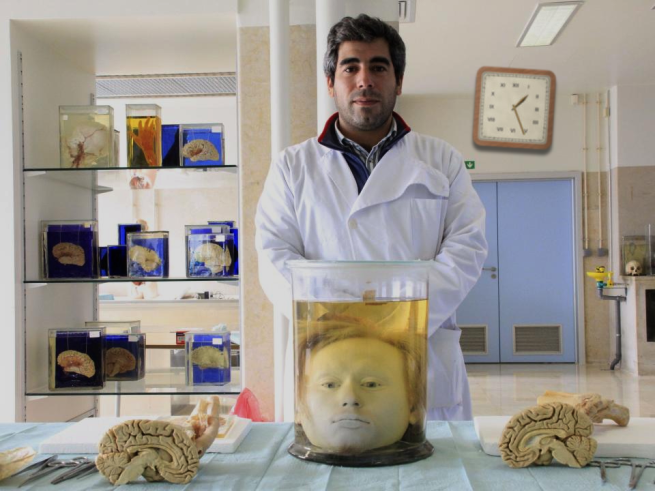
1:26
